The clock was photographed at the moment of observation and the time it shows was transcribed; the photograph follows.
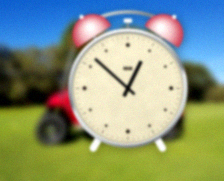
12:52
